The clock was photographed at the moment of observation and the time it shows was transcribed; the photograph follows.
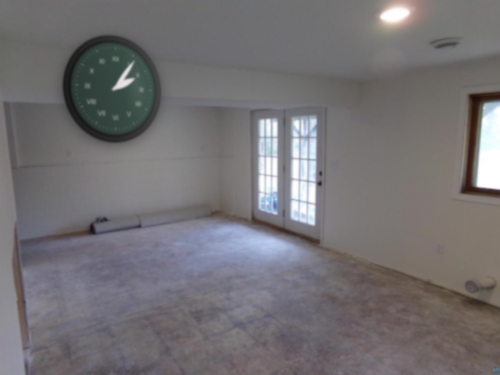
2:06
